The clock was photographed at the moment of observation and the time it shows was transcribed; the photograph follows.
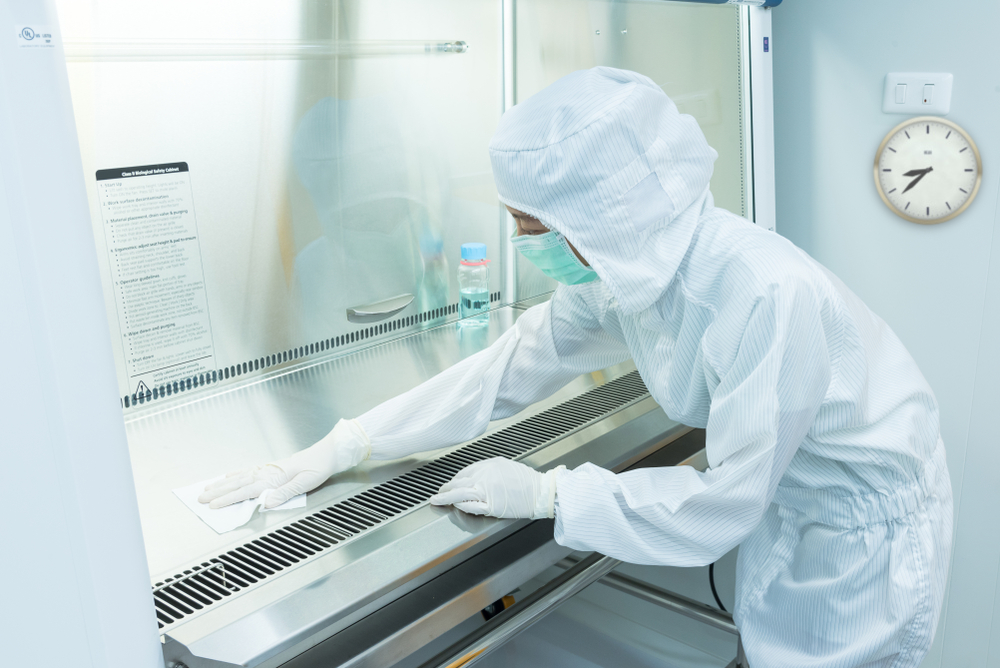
8:38
